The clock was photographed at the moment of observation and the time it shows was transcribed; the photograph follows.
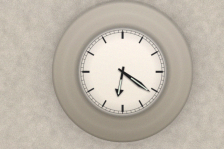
6:21
